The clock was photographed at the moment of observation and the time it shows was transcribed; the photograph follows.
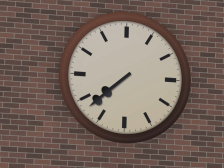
7:38
